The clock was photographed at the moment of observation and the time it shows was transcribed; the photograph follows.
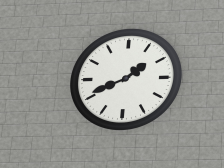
1:41
